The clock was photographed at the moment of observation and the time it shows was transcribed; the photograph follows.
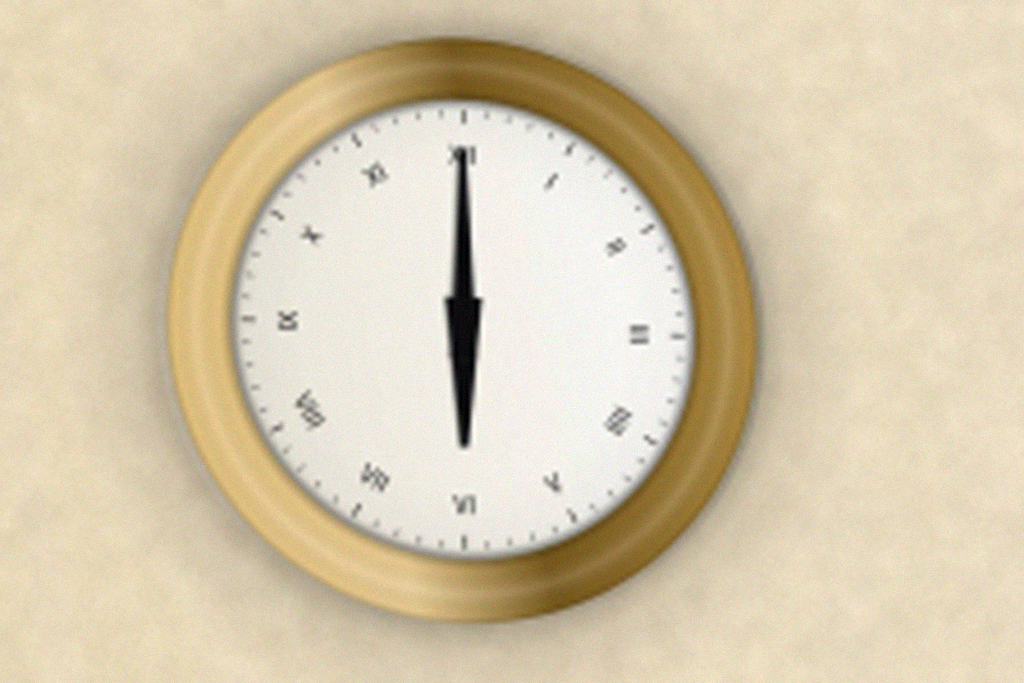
6:00
